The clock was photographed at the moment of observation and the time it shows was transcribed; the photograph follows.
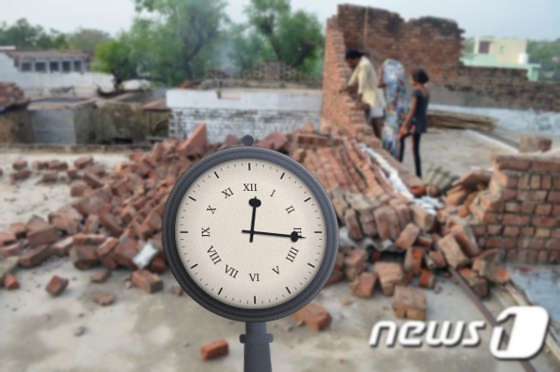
12:16
